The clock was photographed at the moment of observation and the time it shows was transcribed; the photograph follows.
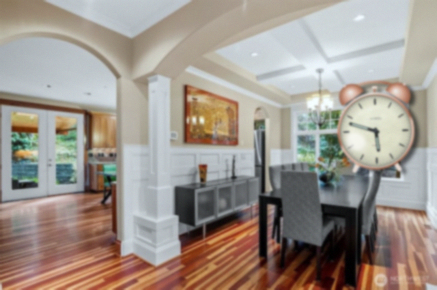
5:48
